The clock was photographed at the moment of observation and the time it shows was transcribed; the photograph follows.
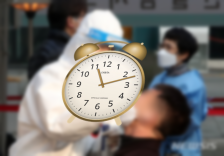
11:12
